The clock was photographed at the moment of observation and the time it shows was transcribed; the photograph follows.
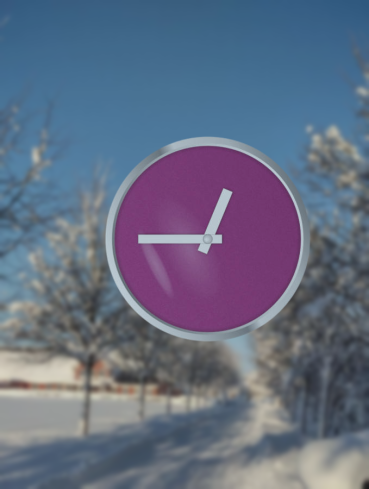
12:45
